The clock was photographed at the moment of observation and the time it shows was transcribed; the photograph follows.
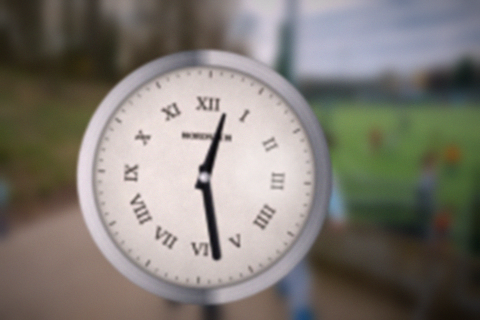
12:28
